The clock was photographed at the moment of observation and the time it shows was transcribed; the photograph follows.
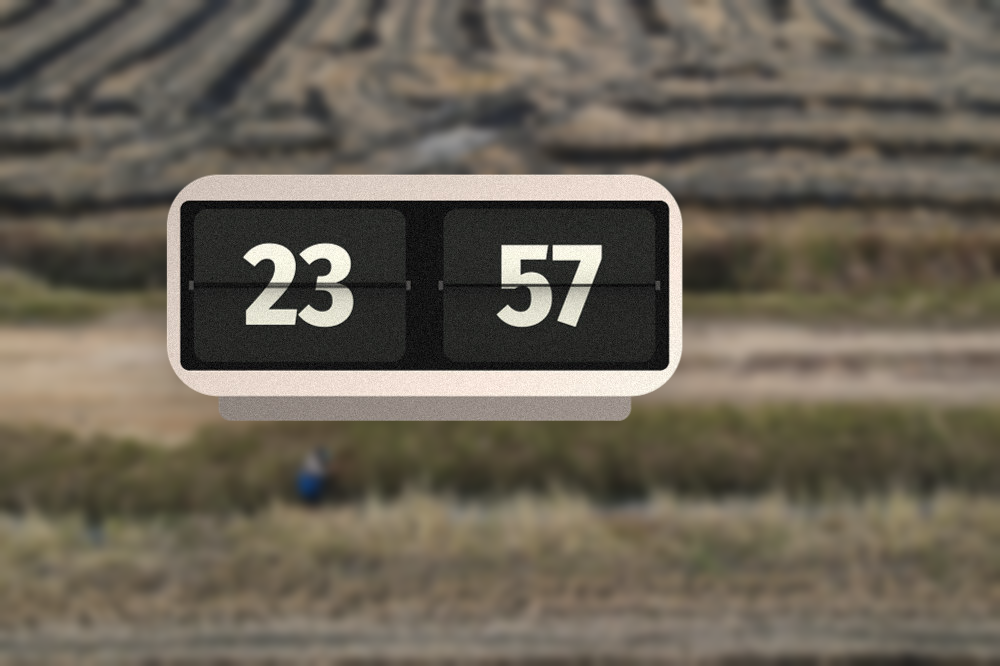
23:57
